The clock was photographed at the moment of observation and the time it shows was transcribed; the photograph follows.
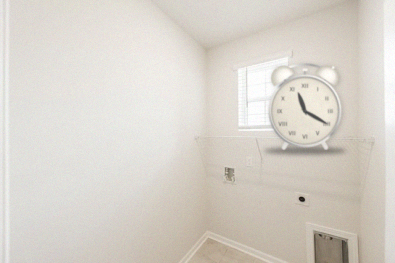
11:20
